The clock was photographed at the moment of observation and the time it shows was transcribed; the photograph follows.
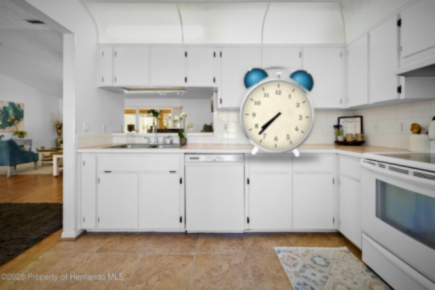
7:37
